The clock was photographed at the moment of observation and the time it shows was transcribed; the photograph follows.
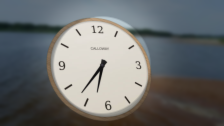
6:37
